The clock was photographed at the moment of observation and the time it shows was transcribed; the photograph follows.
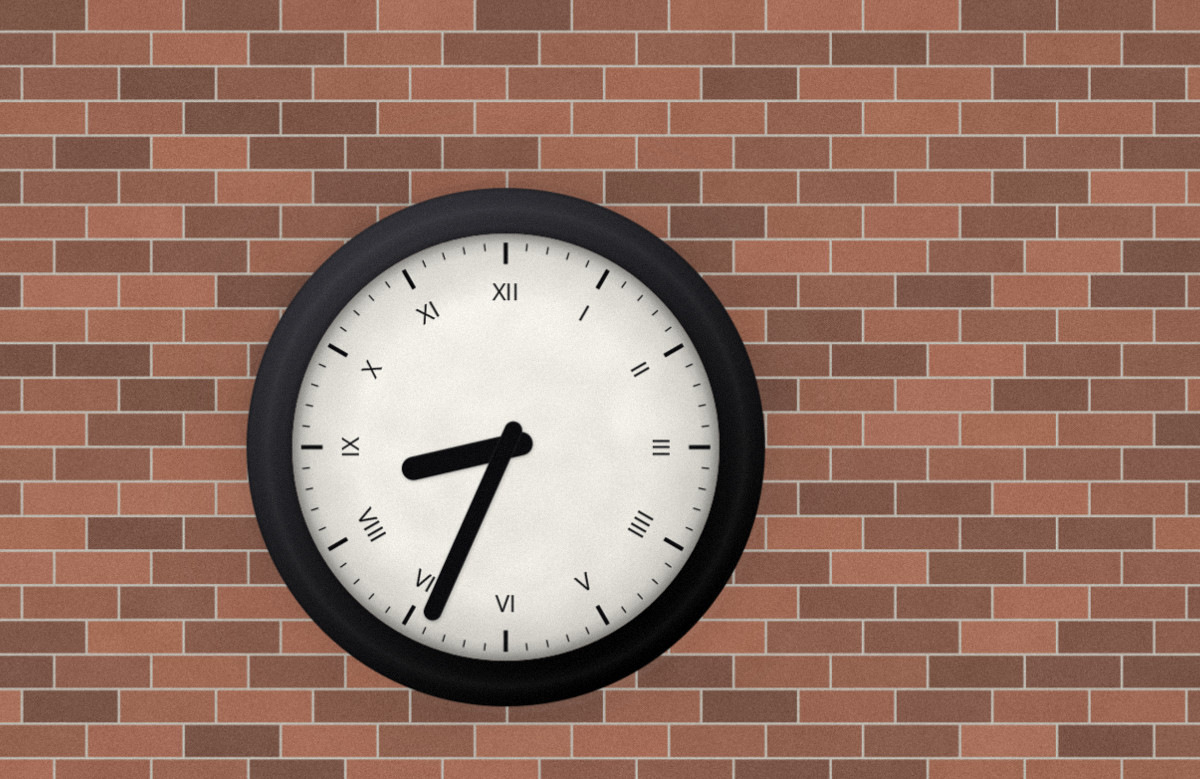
8:34
